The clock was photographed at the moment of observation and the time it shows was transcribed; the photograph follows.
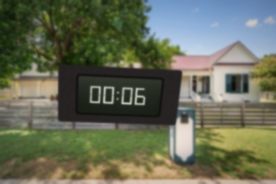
0:06
